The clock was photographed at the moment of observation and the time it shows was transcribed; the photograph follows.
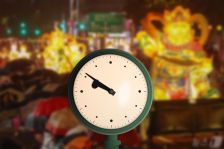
9:51
